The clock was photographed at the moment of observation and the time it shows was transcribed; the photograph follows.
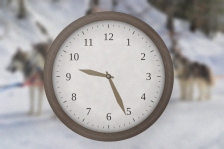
9:26
